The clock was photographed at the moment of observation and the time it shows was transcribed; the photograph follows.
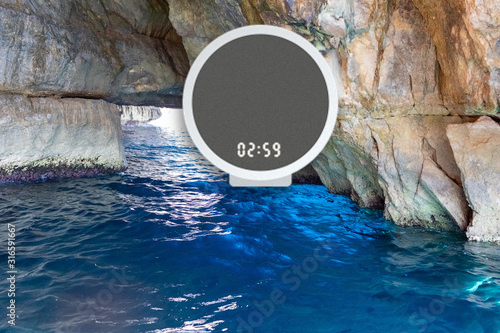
2:59
